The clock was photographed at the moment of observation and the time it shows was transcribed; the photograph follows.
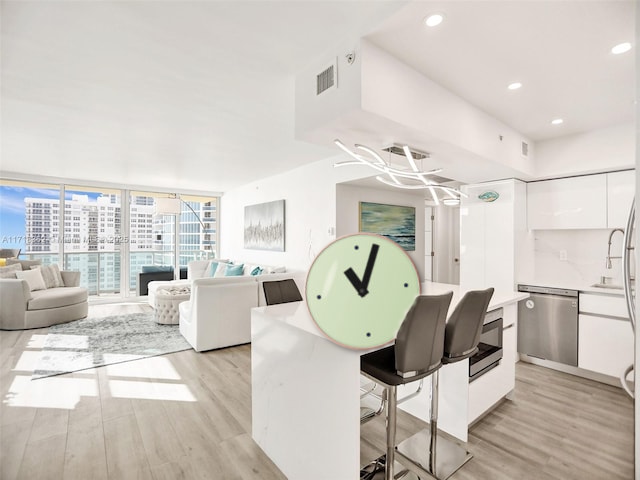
11:04
